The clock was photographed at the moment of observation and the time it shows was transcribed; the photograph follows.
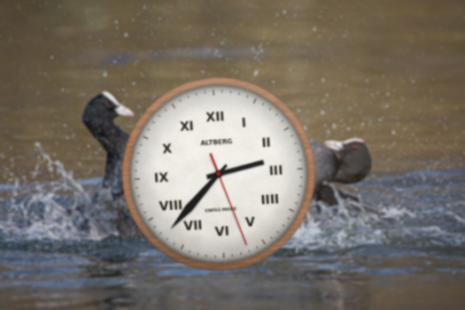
2:37:27
